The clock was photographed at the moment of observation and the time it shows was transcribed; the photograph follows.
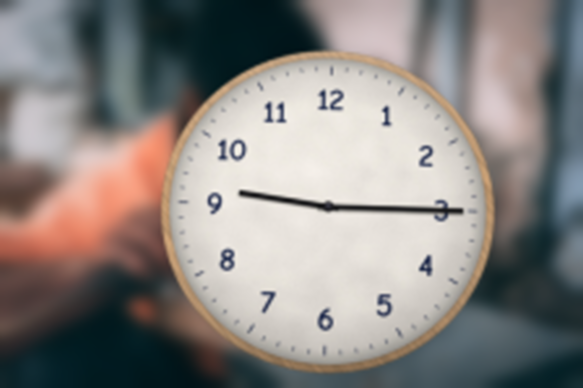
9:15
